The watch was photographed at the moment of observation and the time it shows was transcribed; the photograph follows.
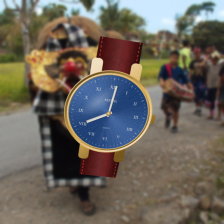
8:01
